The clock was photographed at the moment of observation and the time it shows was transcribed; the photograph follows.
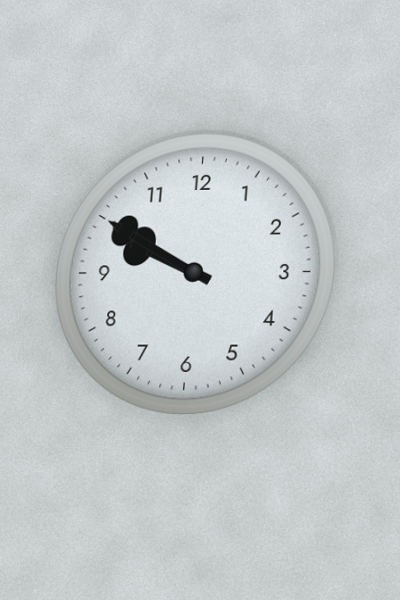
9:50
